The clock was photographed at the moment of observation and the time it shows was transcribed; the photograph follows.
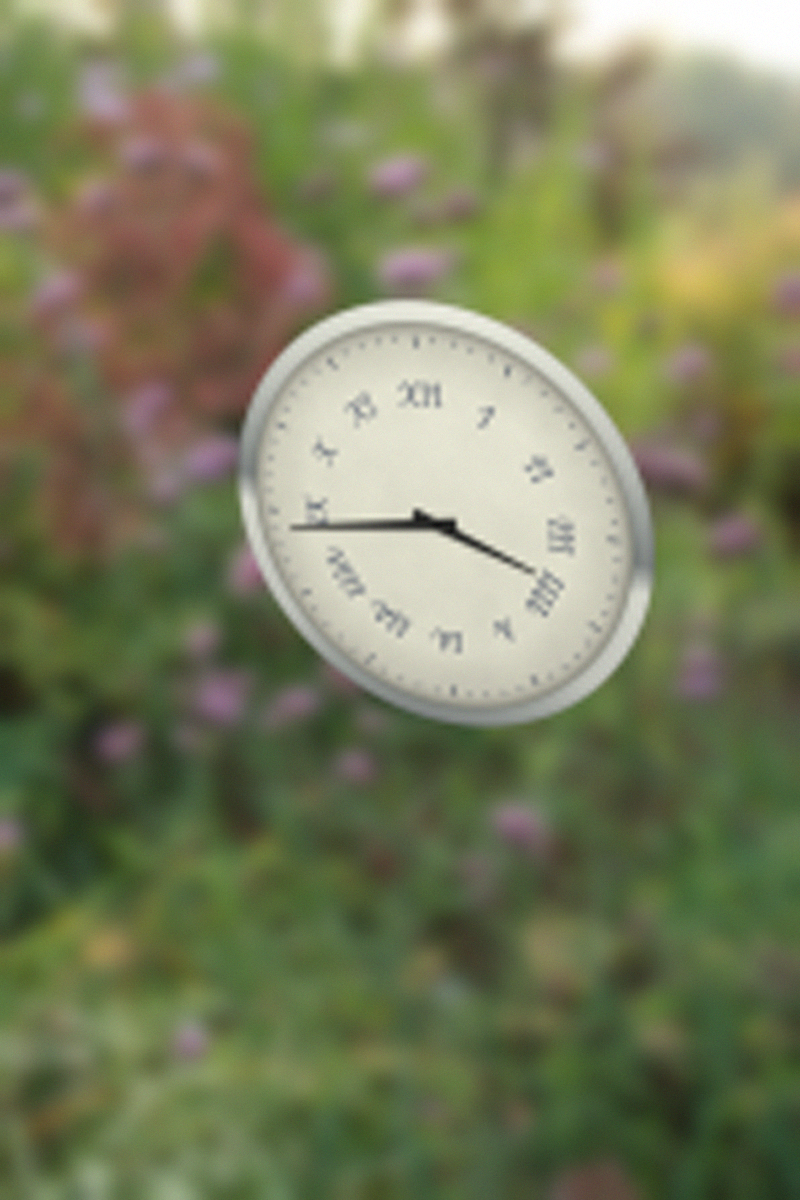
3:44
